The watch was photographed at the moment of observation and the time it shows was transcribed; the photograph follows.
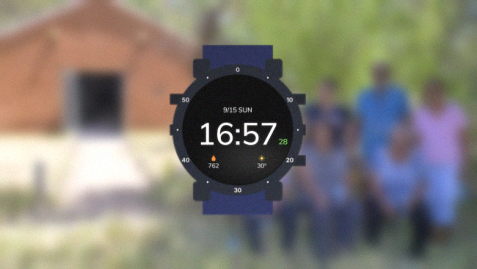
16:57:28
